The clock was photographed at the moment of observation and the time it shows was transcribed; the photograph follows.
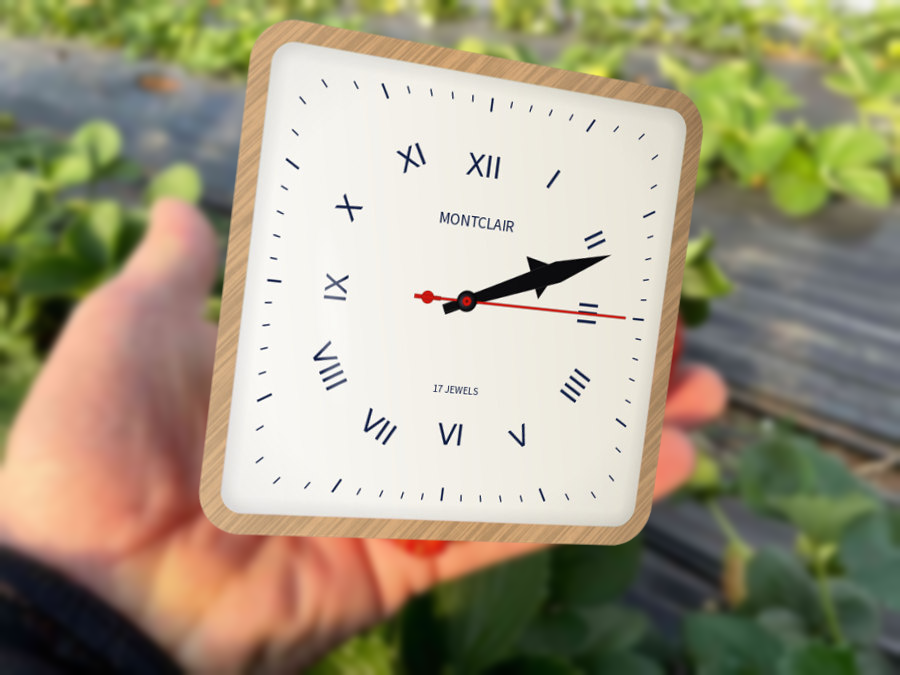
2:11:15
